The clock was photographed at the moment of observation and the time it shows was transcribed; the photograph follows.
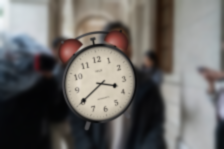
3:40
